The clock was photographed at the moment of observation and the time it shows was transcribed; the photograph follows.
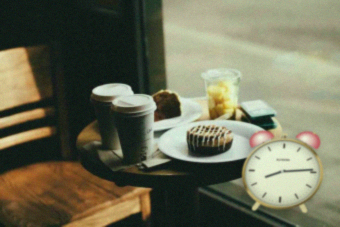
8:14
